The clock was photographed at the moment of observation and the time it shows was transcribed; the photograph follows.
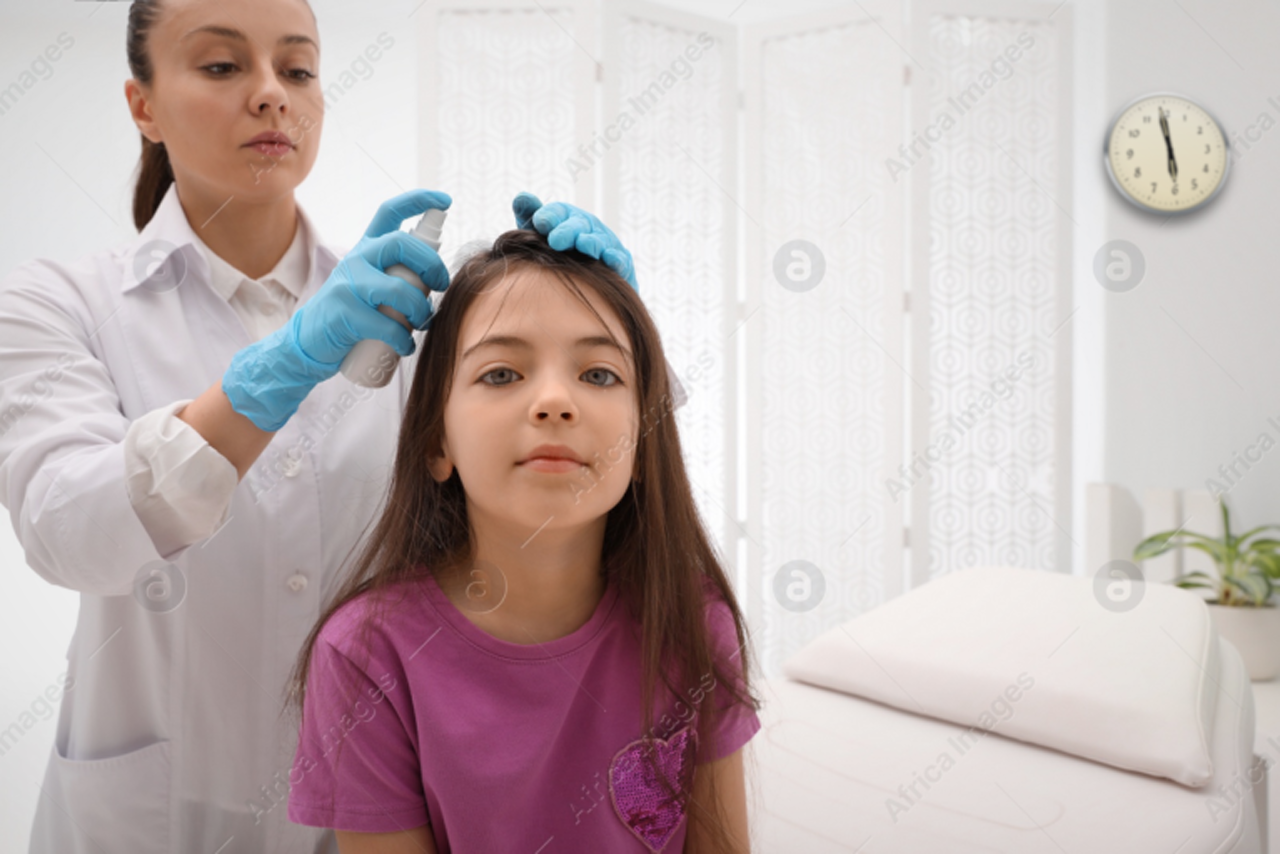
5:59
